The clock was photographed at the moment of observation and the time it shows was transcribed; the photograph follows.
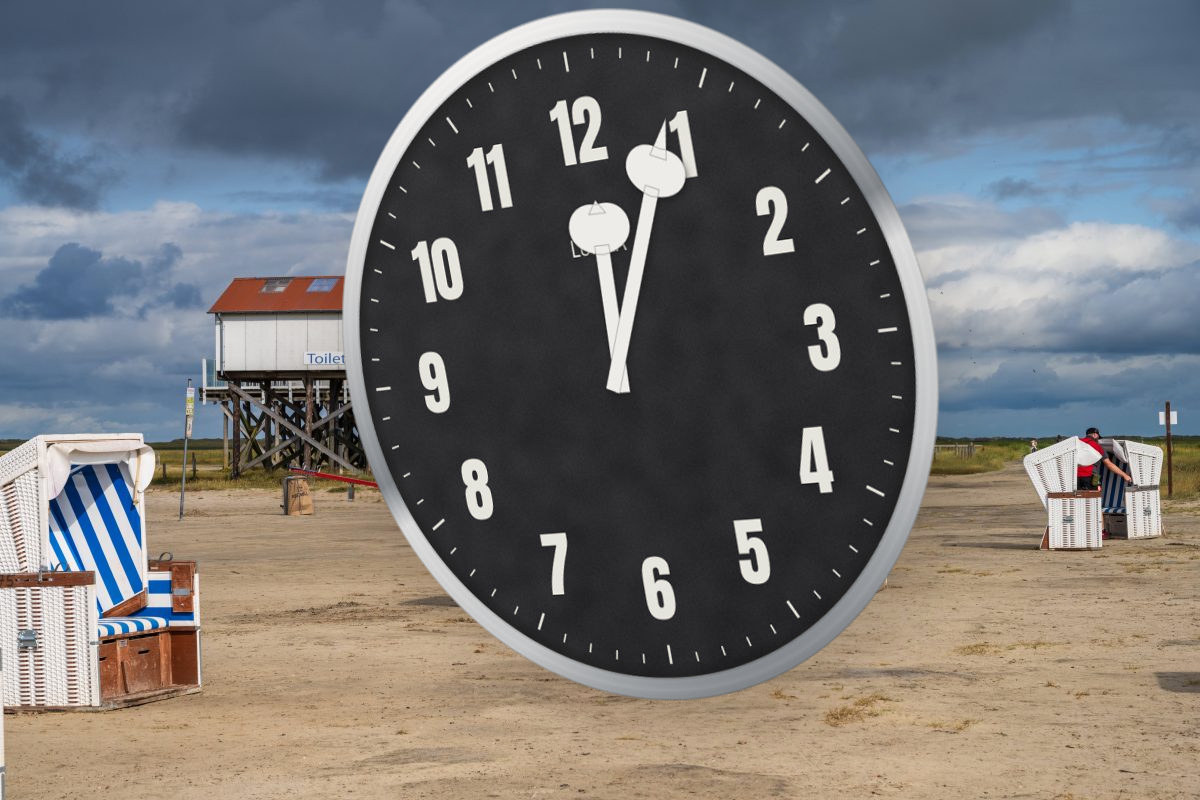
12:04
